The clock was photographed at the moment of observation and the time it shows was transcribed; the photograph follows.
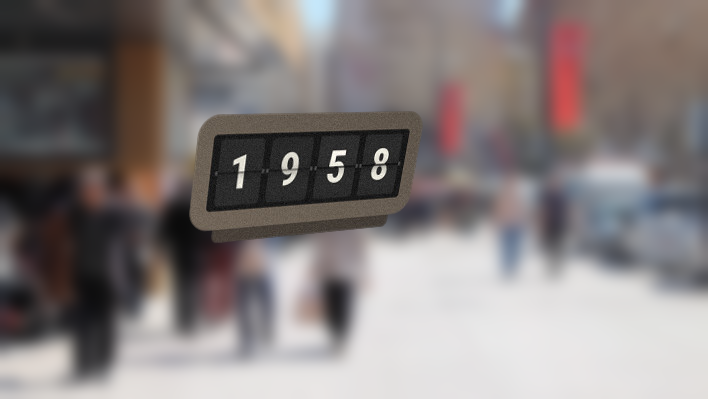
19:58
